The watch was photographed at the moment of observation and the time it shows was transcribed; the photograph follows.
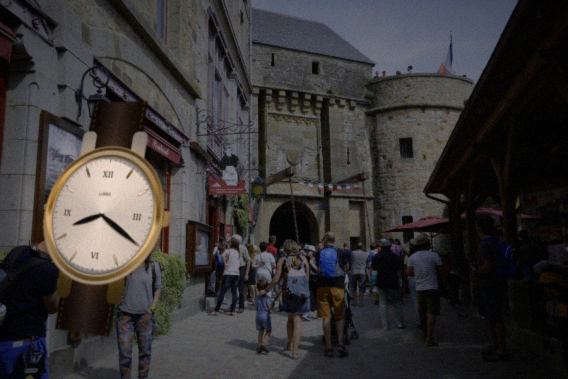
8:20
